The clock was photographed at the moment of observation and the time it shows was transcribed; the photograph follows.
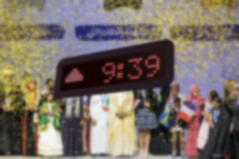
9:39
